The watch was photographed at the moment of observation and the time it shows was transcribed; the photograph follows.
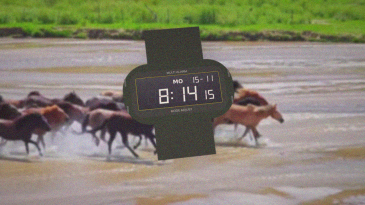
8:14:15
